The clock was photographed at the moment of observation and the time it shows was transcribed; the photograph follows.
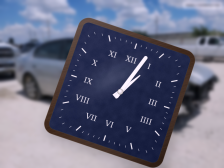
1:03
